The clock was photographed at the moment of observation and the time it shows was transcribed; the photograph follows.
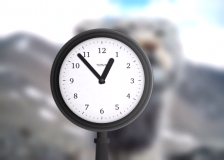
12:53
